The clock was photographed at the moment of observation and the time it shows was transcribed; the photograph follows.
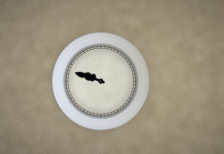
9:48
